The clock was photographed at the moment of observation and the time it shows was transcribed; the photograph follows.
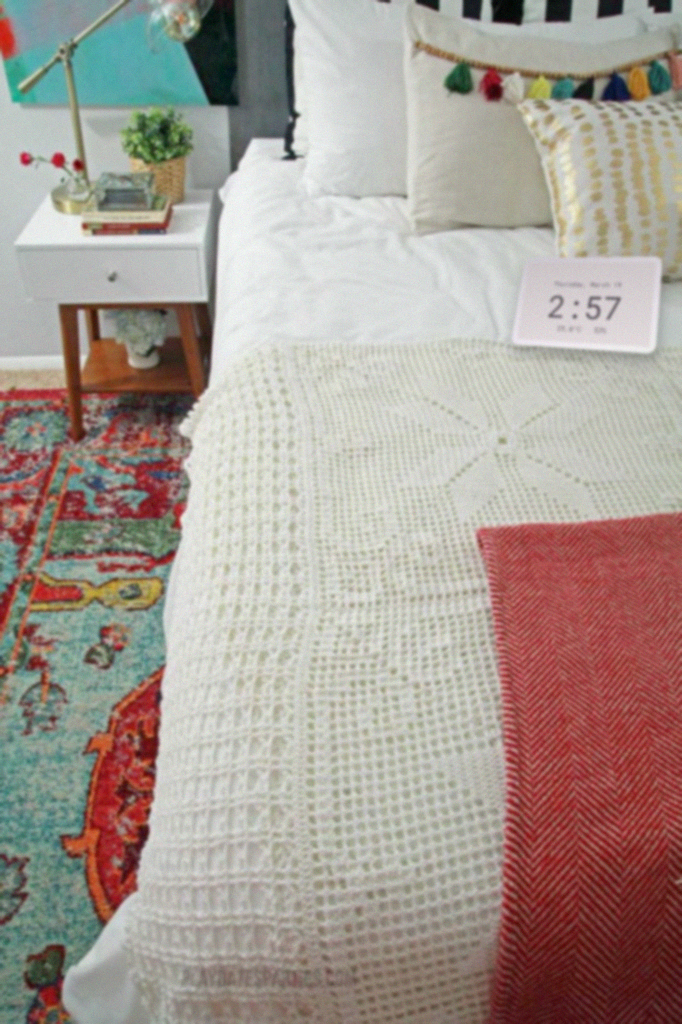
2:57
